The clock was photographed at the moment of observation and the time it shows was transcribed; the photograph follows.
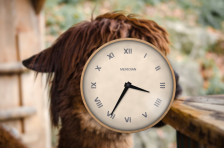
3:35
